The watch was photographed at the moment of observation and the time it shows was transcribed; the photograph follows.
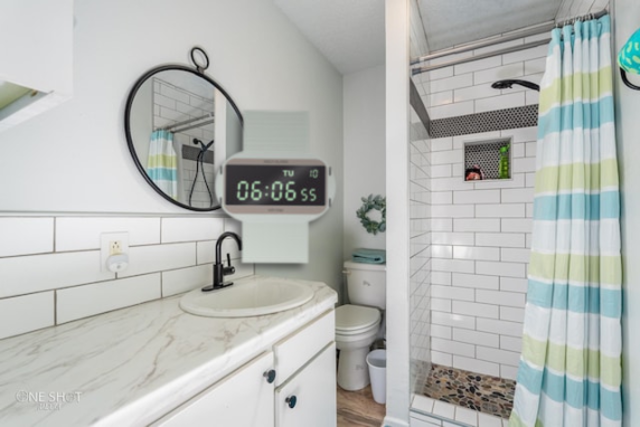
6:06:55
